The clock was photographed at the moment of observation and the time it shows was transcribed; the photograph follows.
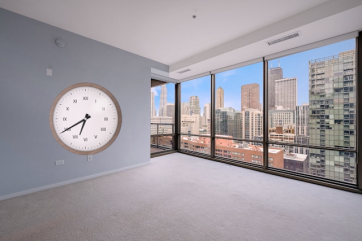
6:40
